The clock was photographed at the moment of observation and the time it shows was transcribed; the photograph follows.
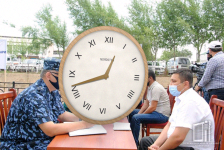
12:42
